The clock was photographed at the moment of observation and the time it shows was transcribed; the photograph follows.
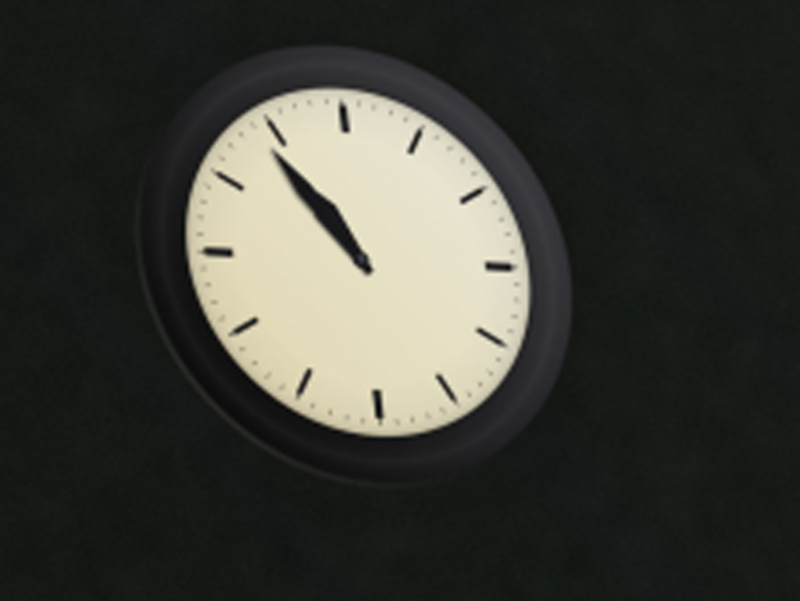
10:54
